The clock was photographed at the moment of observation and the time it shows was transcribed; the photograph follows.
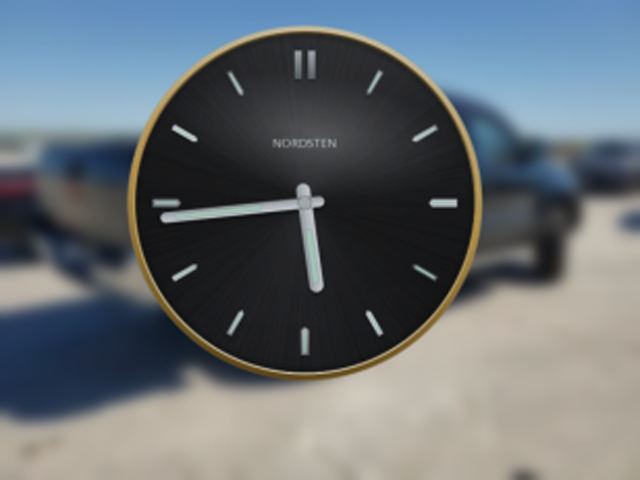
5:44
